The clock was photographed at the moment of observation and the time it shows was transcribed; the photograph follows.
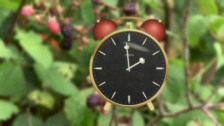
1:59
